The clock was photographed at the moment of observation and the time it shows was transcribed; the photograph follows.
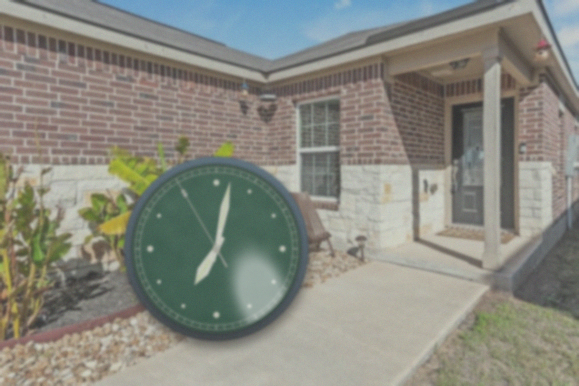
7:01:55
